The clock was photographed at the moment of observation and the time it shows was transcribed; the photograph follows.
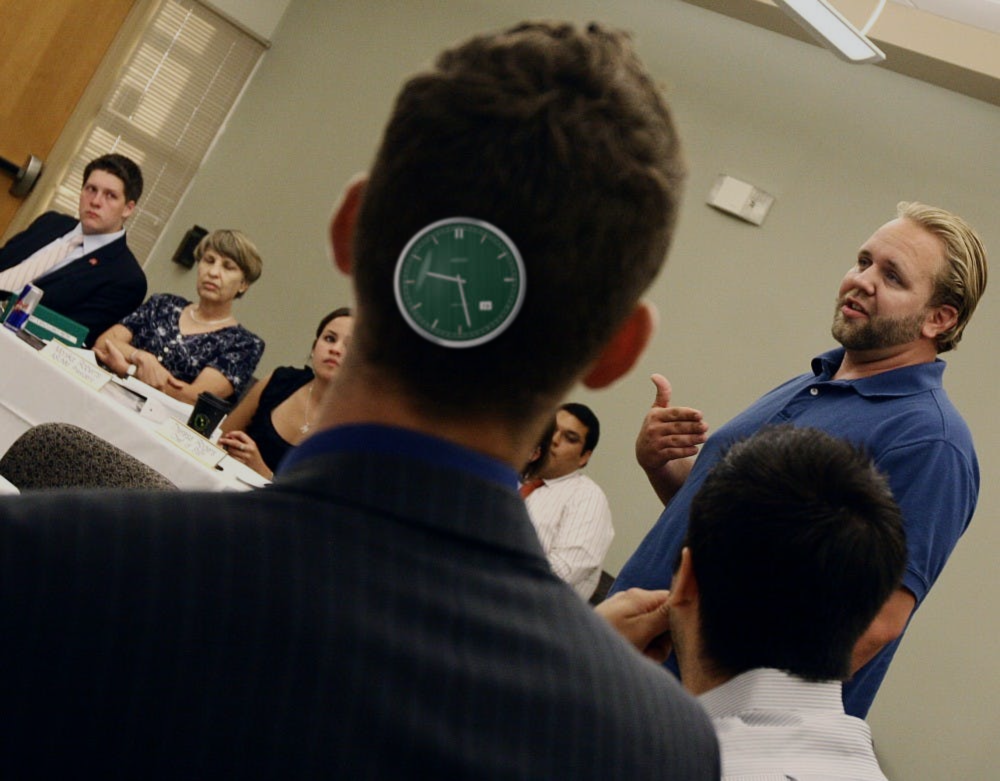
9:28
